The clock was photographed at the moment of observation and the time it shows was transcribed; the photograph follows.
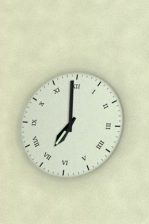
6:59
